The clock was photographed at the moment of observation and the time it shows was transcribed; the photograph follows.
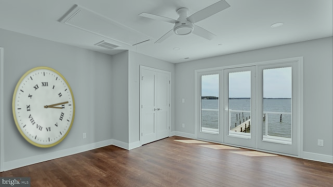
3:14
